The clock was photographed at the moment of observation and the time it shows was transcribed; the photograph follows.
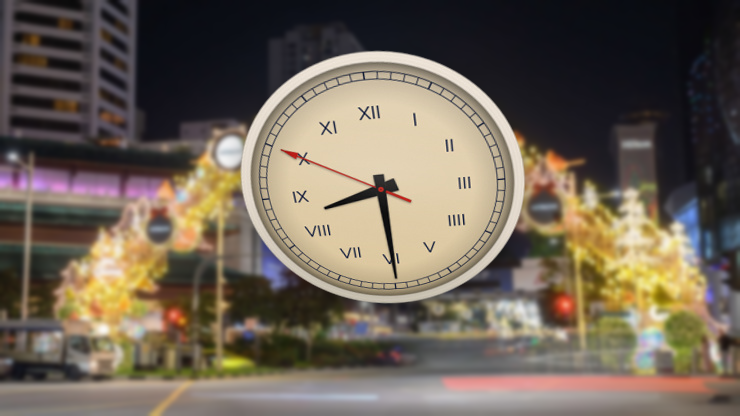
8:29:50
